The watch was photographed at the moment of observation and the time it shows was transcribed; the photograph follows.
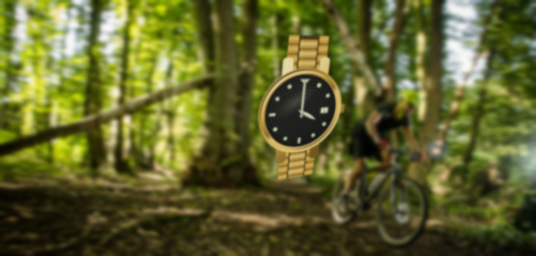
4:00
